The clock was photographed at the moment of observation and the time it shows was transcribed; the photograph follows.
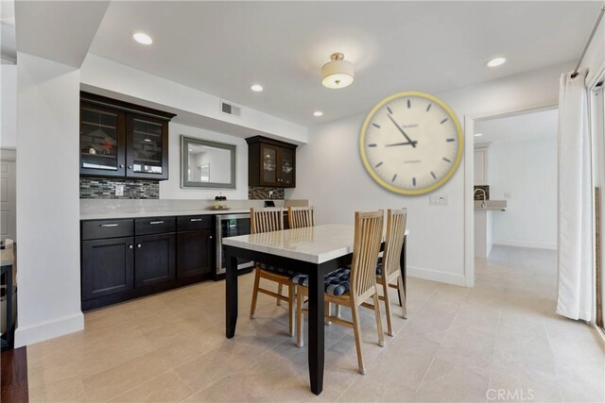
8:54
